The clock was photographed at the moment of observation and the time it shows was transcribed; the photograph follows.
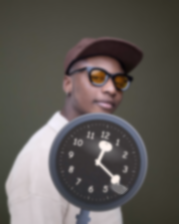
12:20
